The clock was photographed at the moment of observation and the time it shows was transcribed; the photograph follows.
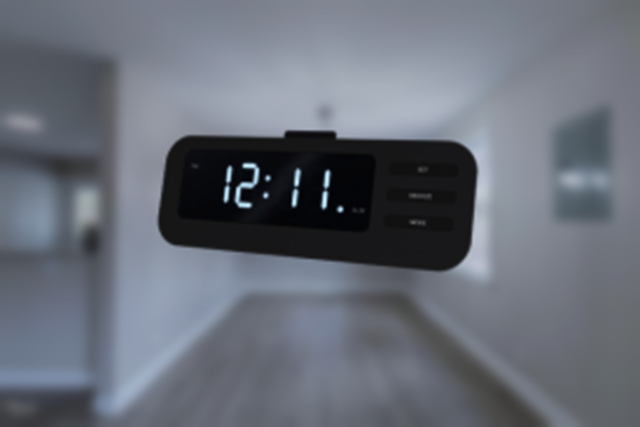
12:11
